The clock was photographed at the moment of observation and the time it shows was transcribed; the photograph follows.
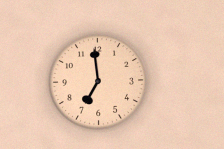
6:59
